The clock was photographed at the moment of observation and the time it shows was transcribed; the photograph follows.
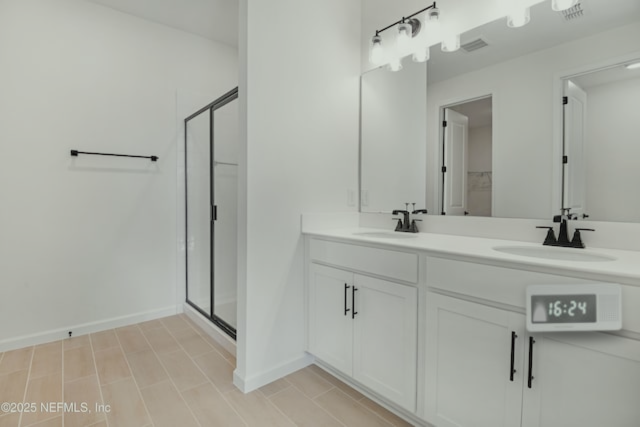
16:24
